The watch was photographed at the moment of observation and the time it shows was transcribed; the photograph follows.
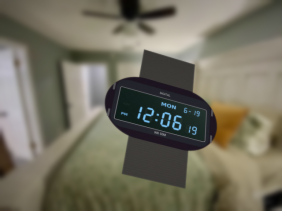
12:06:19
